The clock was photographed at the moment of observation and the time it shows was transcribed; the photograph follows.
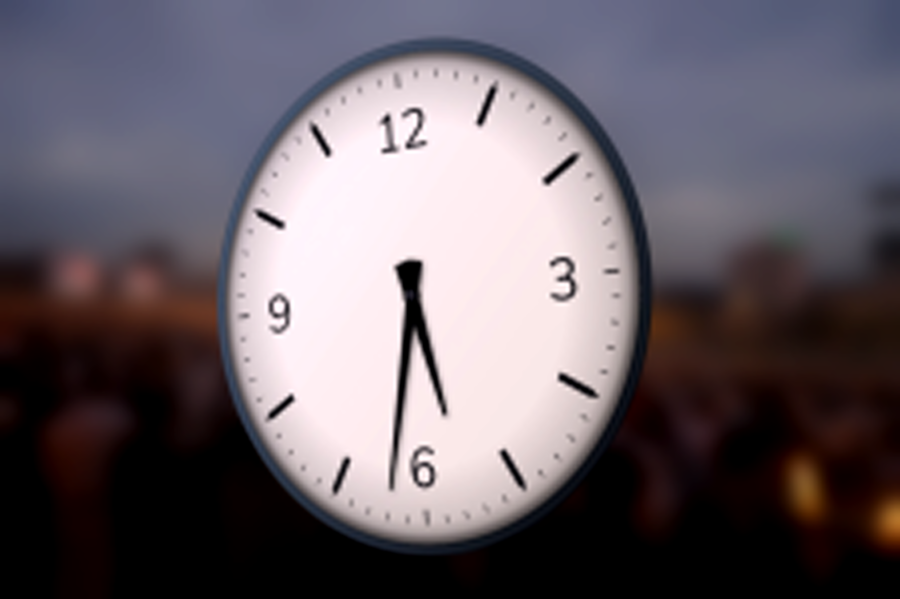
5:32
